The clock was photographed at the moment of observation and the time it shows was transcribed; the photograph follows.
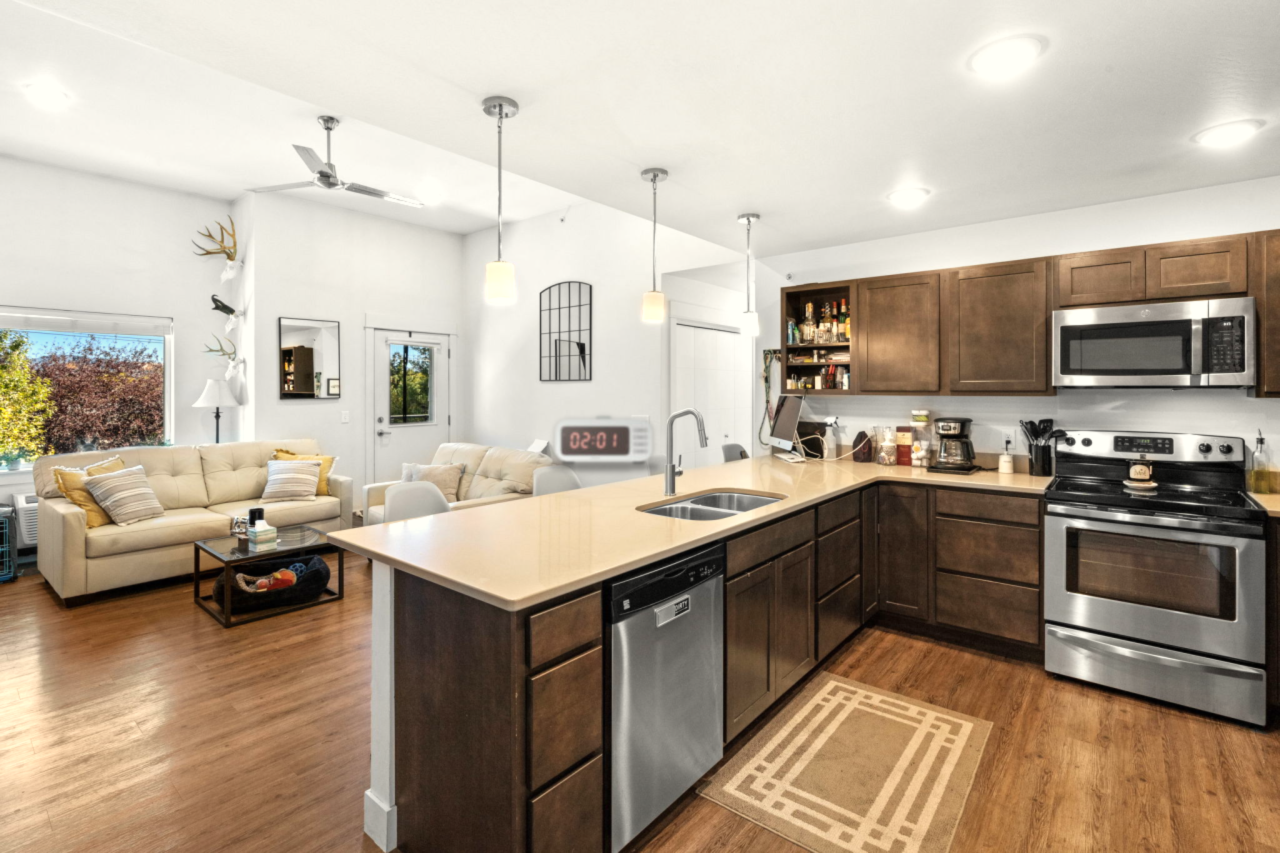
2:01
